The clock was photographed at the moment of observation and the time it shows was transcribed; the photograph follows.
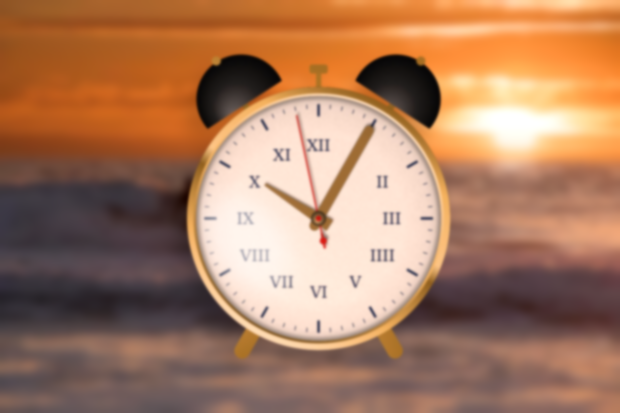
10:04:58
